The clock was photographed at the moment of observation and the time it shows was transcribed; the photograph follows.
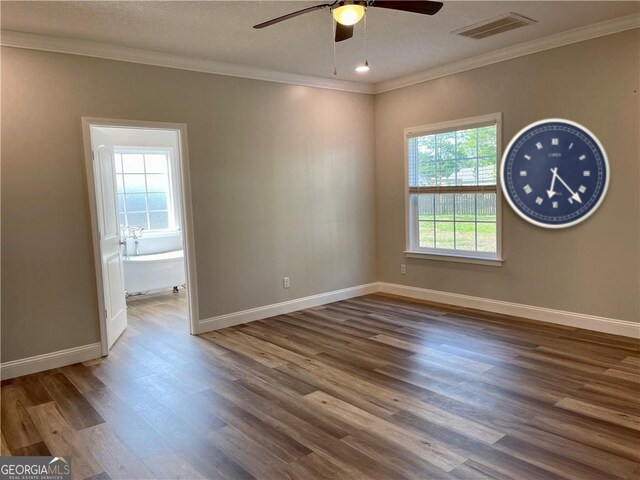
6:23
